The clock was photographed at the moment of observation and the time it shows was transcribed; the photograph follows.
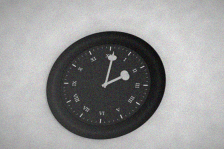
2:01
